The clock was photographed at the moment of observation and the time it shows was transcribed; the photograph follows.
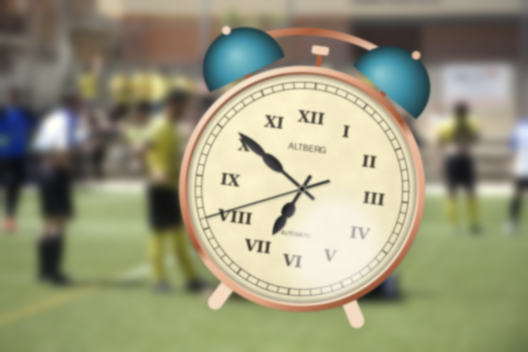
6:50:41
